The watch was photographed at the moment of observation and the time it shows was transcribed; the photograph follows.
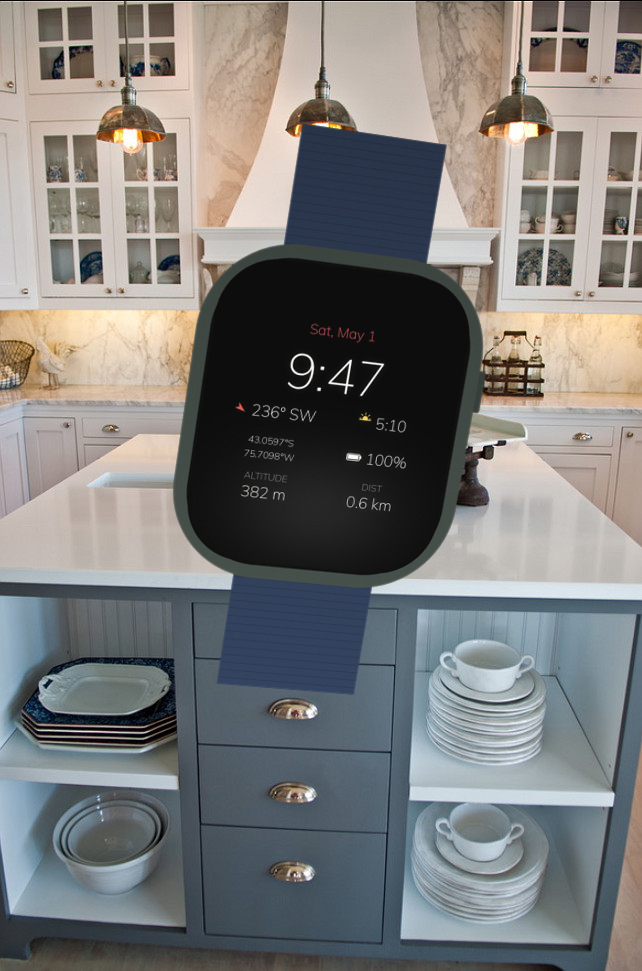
9:47
